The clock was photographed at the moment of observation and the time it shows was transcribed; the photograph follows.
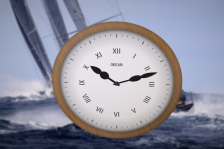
10:12
